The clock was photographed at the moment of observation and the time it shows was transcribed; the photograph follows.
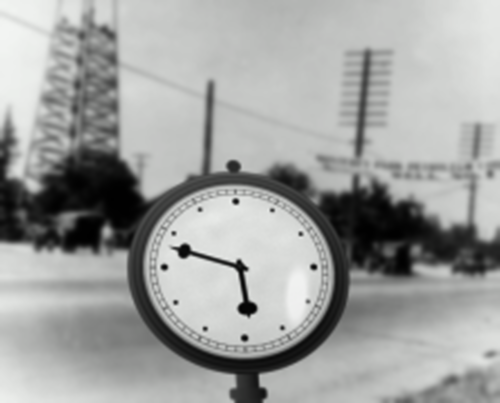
5:48
